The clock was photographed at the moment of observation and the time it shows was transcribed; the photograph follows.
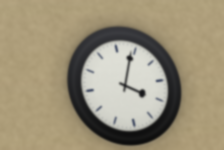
4:04
